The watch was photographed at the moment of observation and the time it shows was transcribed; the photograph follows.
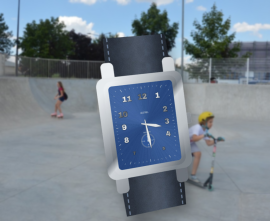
3:29
